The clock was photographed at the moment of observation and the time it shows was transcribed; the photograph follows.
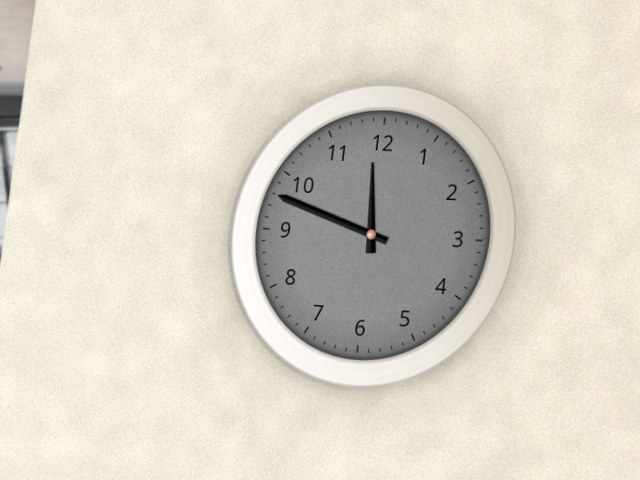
11:48
